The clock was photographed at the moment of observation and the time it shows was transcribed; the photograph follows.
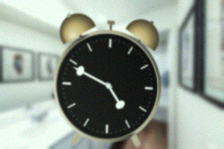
4:49
